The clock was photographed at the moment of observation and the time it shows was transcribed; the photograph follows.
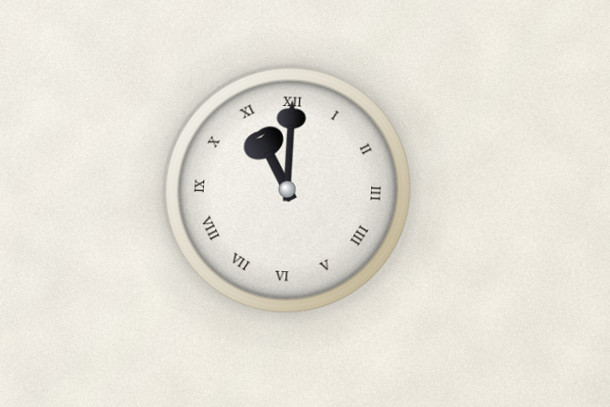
11:00
